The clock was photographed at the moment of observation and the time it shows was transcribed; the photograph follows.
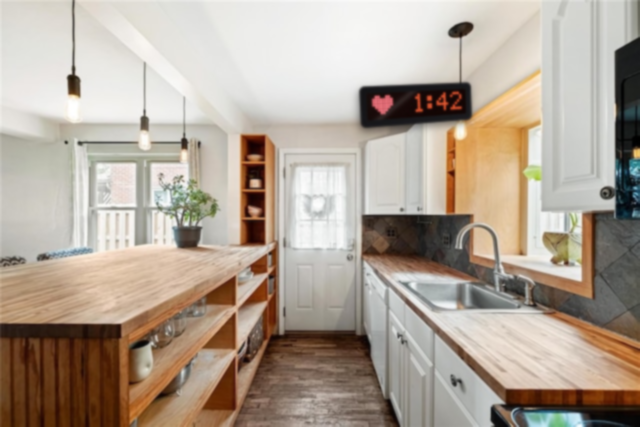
1:42
